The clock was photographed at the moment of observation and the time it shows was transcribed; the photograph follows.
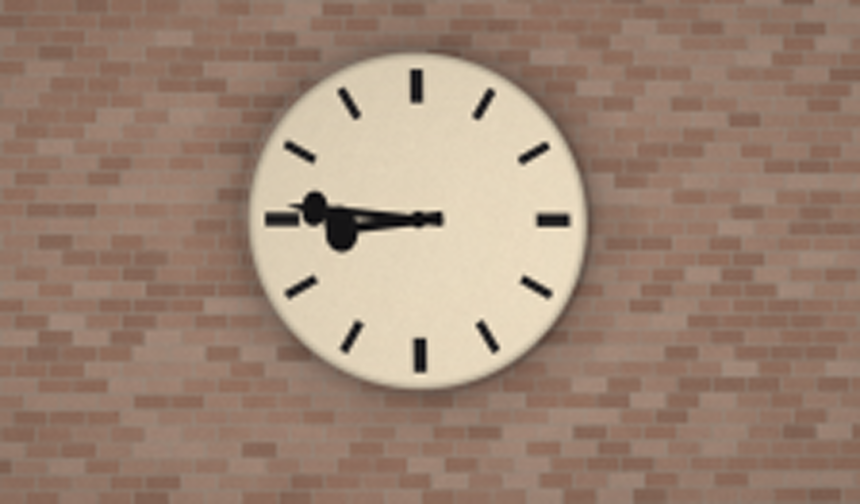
8:46
